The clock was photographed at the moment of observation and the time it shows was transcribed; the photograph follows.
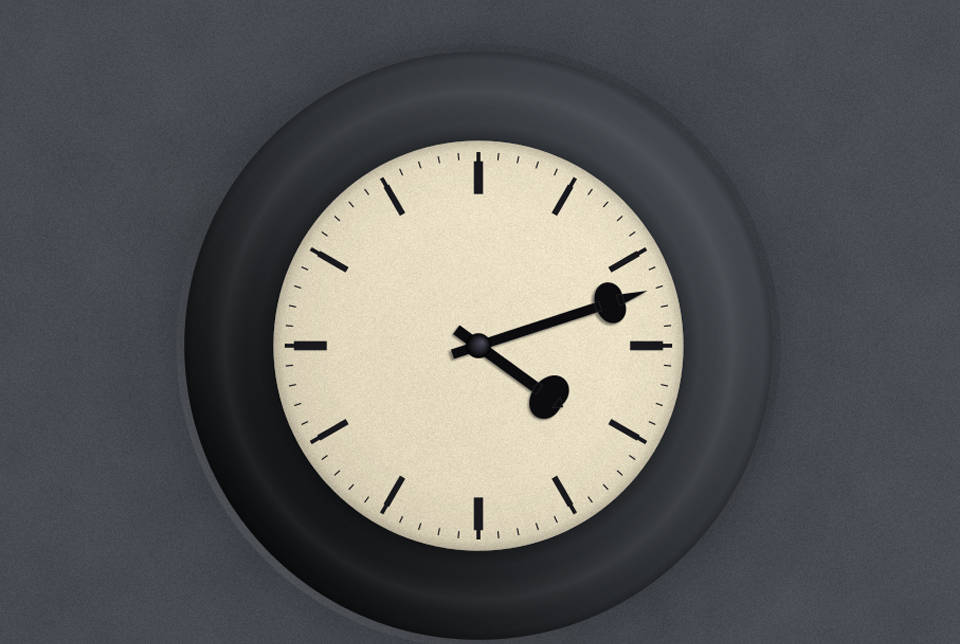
4:12
